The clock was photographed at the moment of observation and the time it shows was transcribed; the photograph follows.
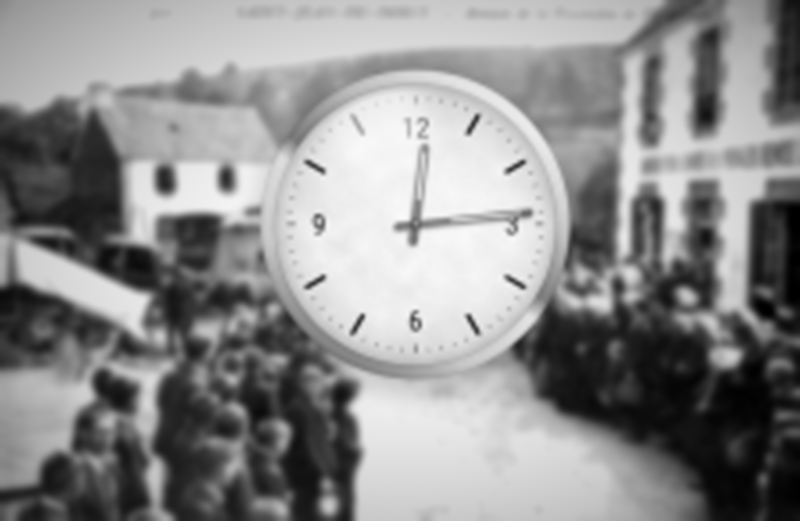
12:14
